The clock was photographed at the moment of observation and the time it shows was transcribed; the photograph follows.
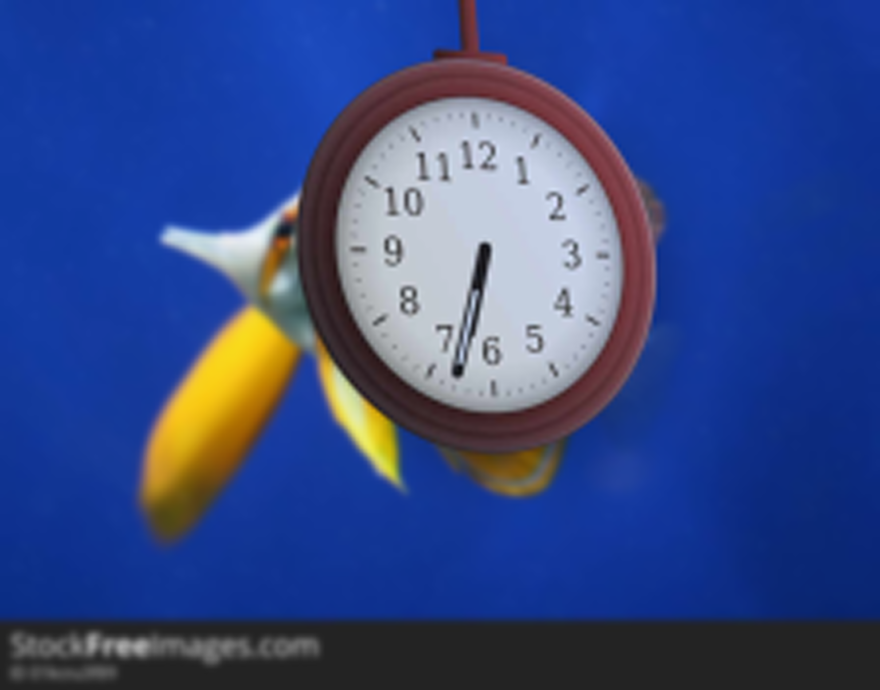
6:33
